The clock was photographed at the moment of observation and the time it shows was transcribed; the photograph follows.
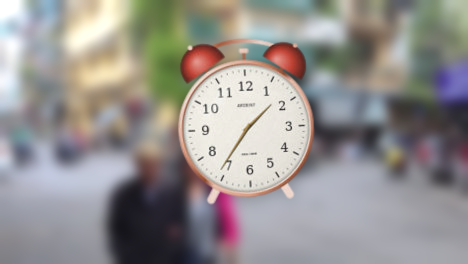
1:36
